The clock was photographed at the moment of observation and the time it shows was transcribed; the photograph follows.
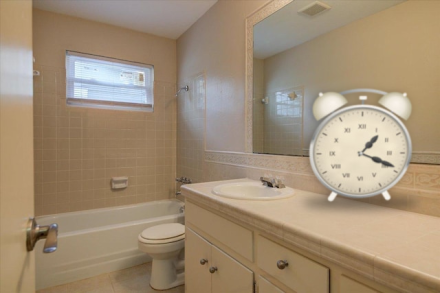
1:19
